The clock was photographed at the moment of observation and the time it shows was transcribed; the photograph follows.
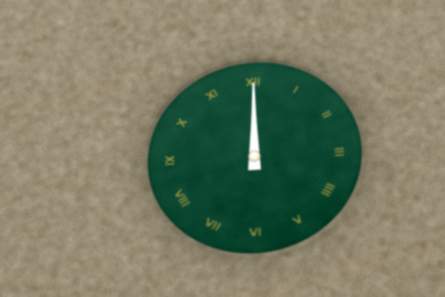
12:00
